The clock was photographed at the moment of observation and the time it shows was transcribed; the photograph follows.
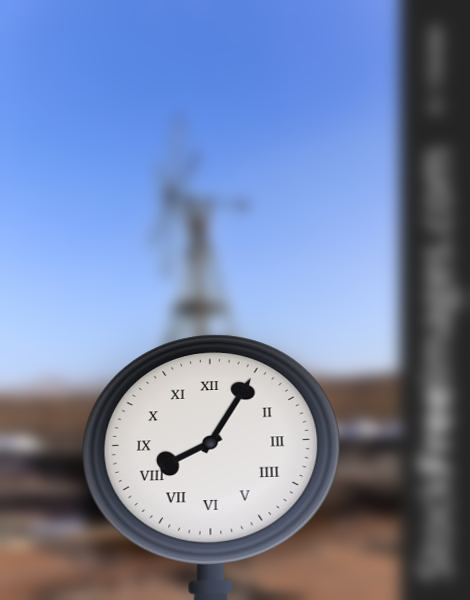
8:05
